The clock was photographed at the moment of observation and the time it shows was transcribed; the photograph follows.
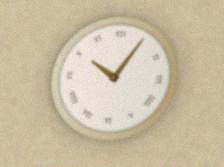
10:05
